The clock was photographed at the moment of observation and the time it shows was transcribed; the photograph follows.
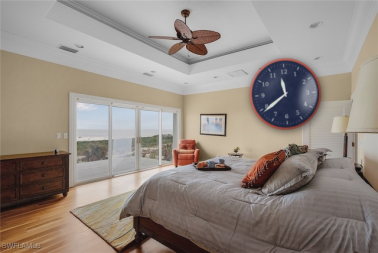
11:39
